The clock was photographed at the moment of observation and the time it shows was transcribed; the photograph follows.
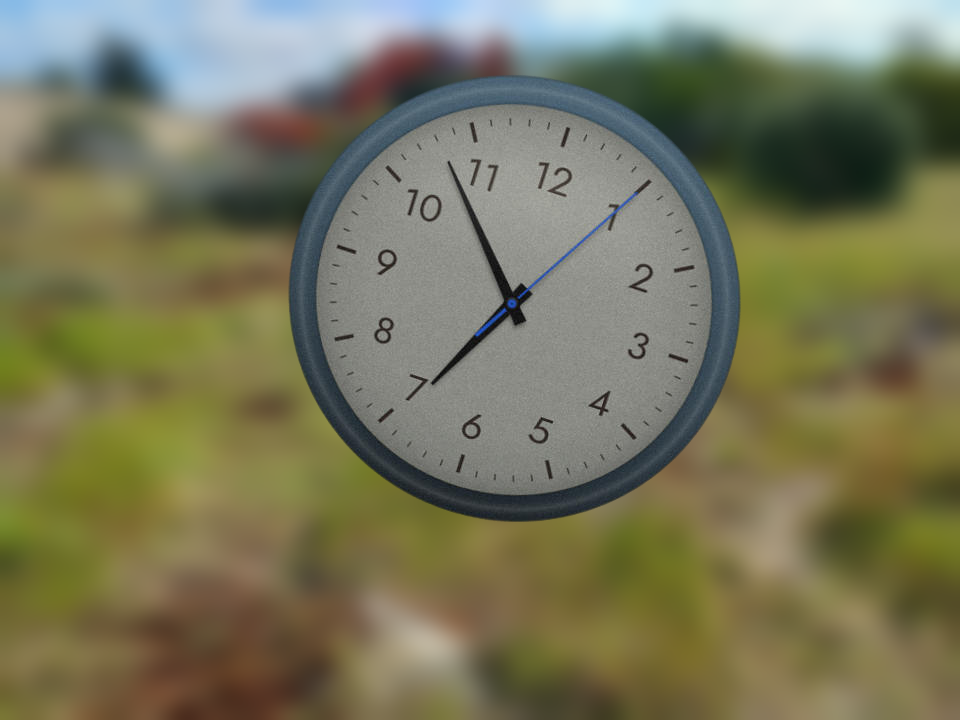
6:53:05
